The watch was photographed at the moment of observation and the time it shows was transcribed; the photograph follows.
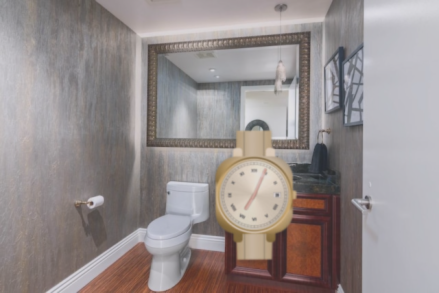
7:04
